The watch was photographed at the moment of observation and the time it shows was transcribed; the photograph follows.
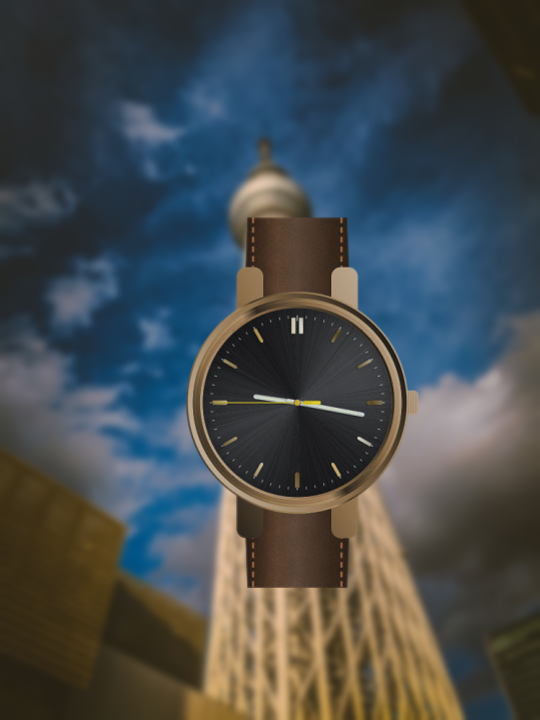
9:16:45
